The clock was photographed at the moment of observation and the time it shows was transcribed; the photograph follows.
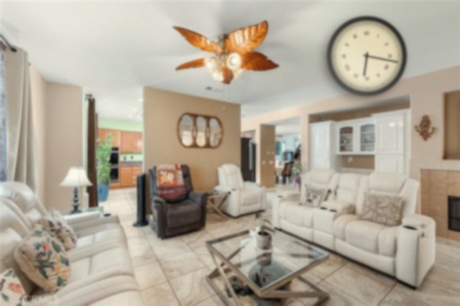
6:17
